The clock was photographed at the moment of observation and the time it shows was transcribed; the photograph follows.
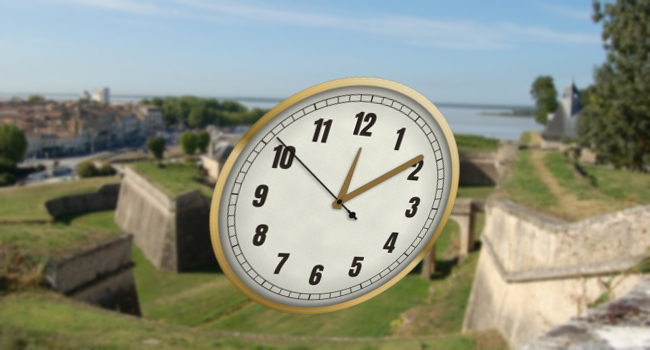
12:08:51
